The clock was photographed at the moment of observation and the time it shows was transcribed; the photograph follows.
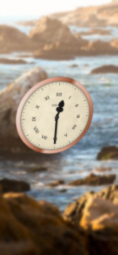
12:30
